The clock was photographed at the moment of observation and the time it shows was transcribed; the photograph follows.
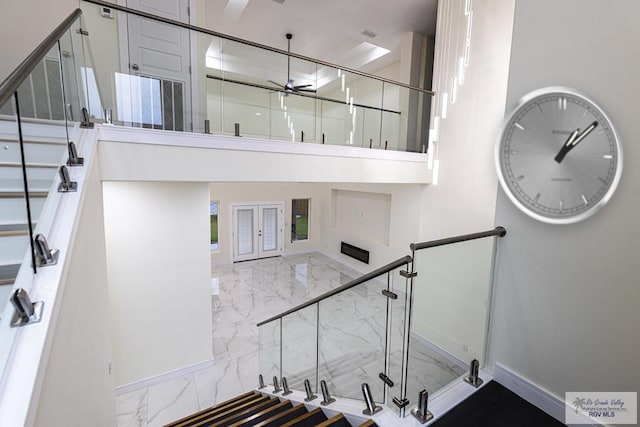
1:08
